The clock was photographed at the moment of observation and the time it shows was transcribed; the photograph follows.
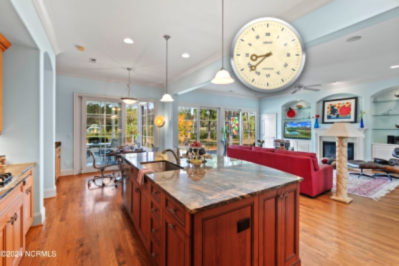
8:38
